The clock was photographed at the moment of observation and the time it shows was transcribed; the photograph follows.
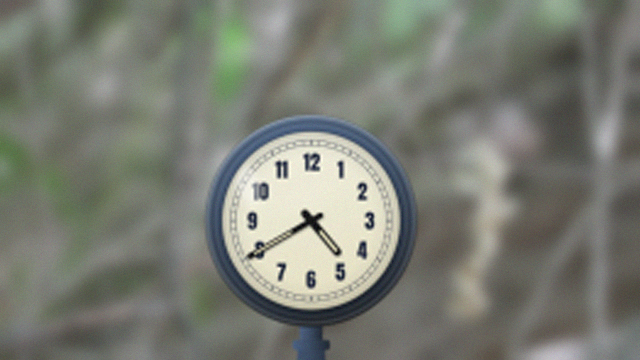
4:40
